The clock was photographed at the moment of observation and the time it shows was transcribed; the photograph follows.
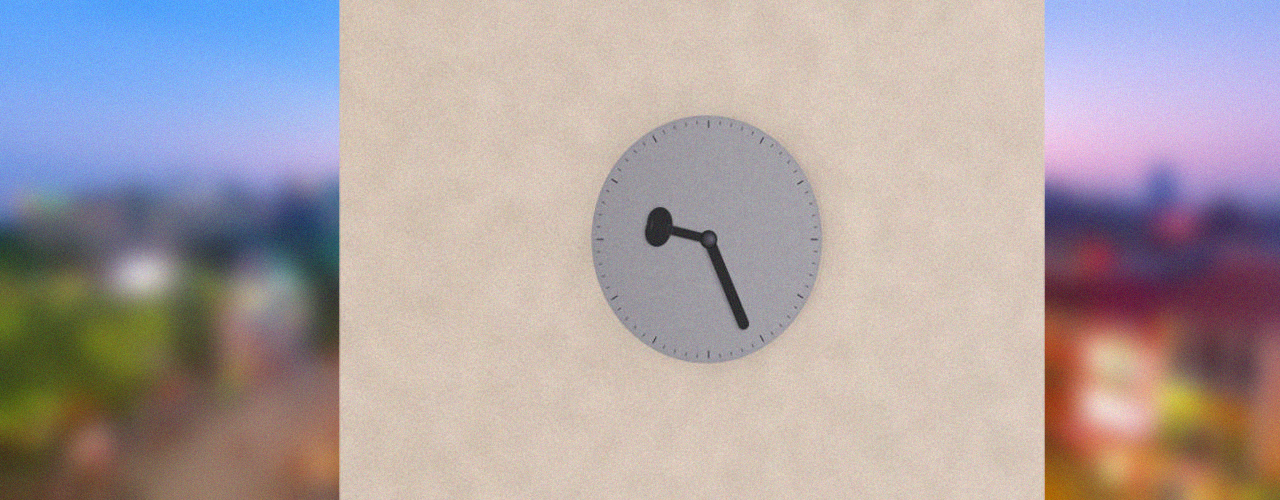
9:26
